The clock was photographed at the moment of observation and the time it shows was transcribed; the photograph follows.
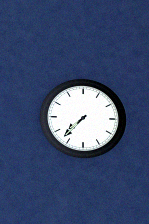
7:37
